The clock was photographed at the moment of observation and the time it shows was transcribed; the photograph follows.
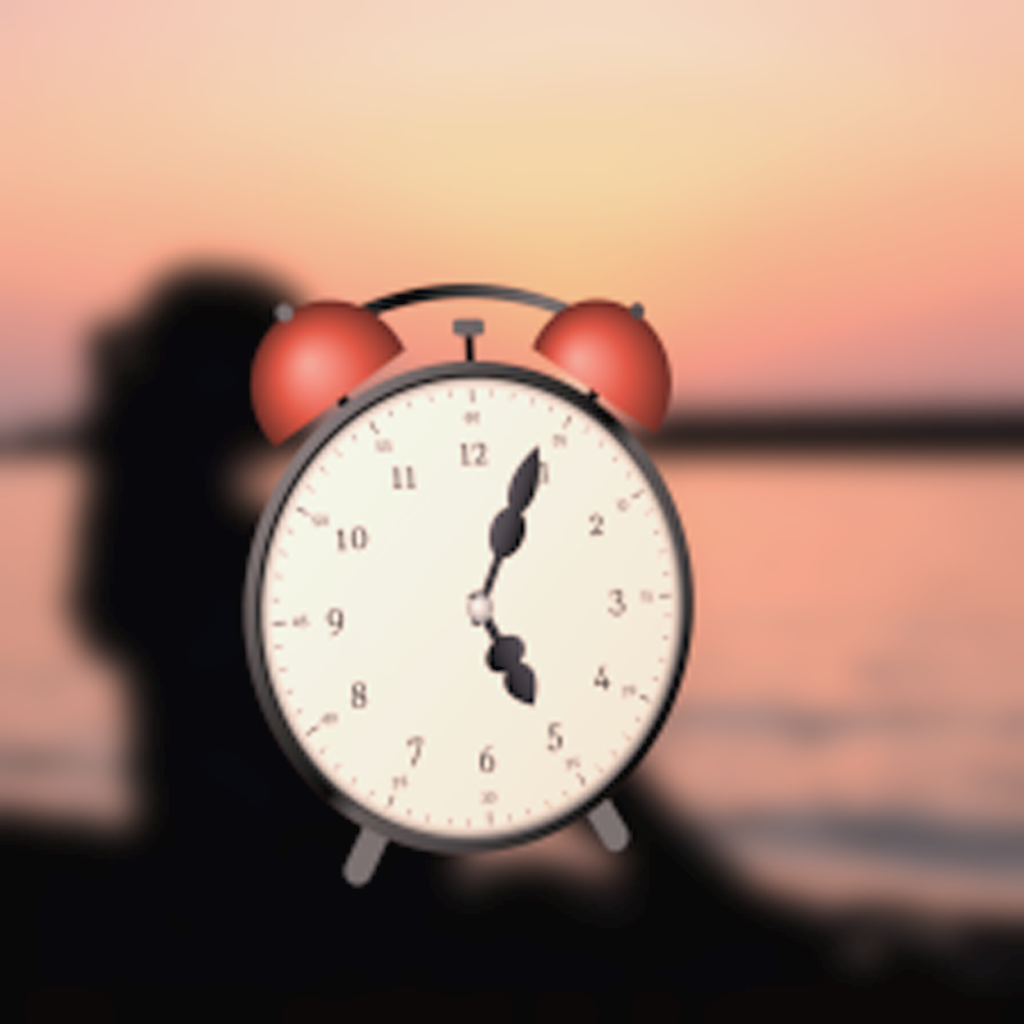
5:04
